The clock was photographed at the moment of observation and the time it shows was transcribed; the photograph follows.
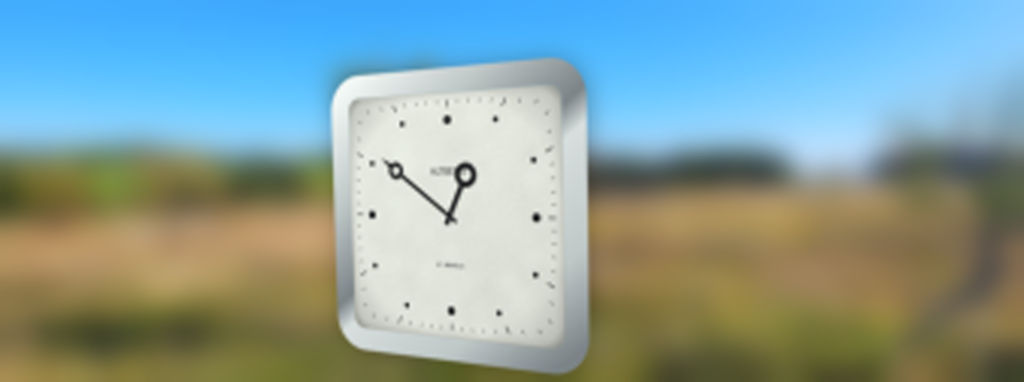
12:51
